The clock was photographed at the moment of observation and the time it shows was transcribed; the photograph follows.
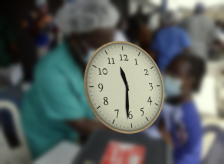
11:31
